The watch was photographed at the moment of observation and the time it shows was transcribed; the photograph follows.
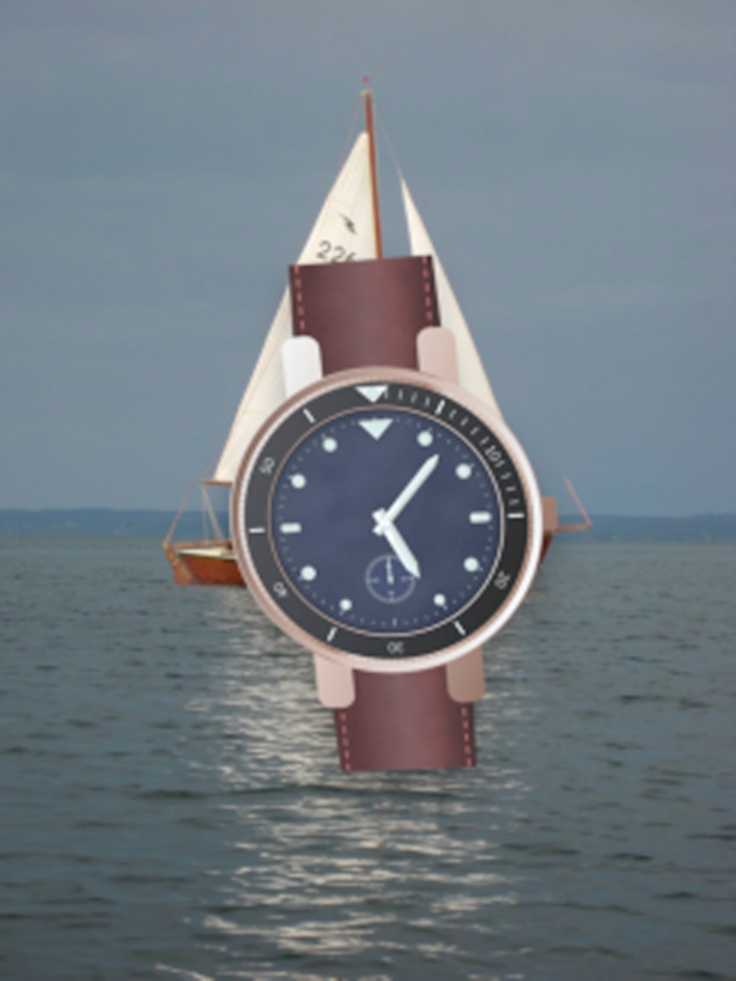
5:07
